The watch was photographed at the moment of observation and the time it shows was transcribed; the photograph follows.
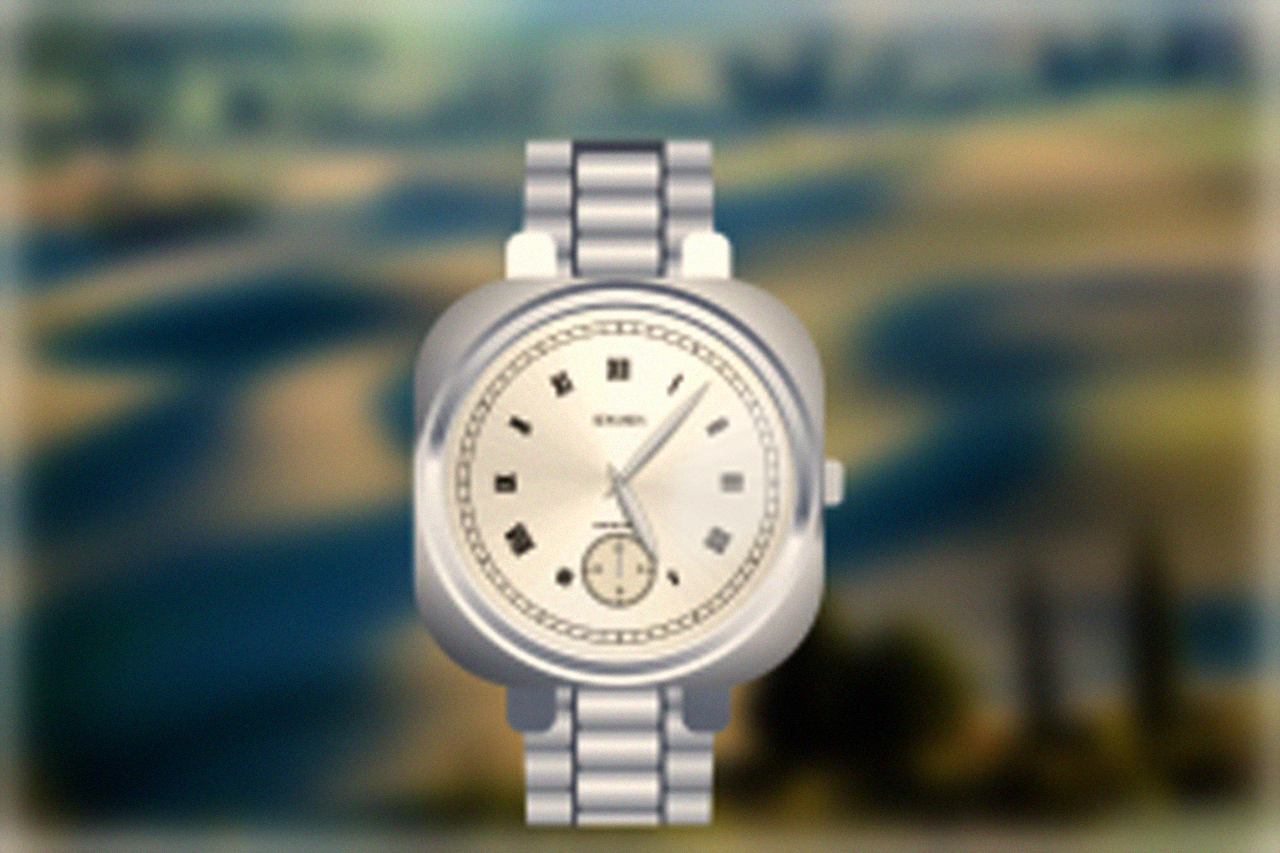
5:07
